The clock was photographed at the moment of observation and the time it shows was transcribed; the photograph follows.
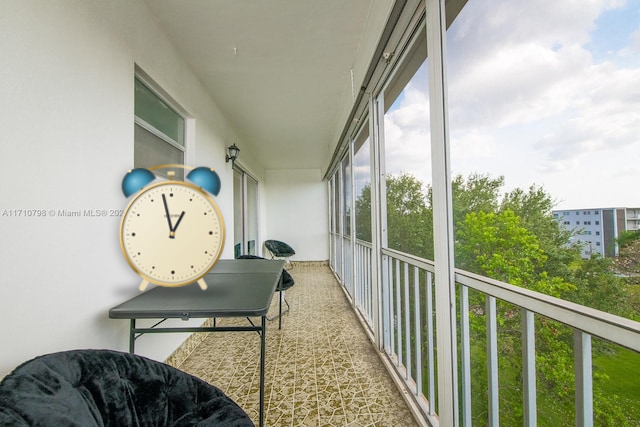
12:58
